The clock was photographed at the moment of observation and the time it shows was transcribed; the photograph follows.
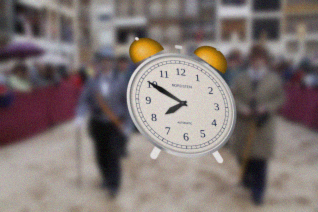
7:50
